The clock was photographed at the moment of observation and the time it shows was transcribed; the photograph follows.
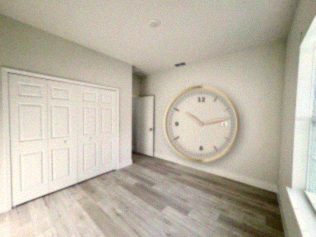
10:13
